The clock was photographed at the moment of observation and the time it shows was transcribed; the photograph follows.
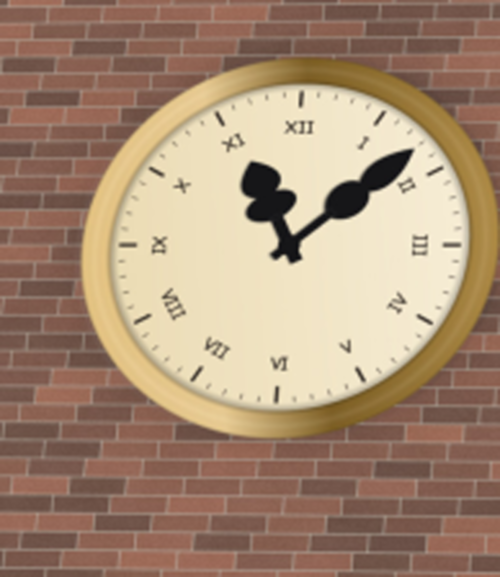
11:08
